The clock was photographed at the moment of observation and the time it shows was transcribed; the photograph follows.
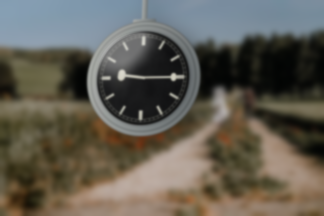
9:15
